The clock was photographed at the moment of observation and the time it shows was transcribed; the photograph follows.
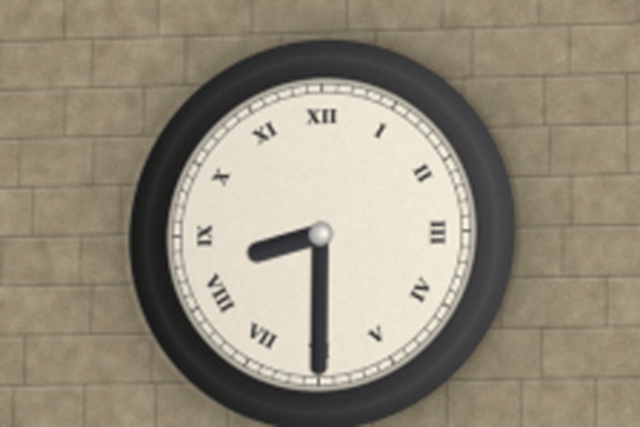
8:30
